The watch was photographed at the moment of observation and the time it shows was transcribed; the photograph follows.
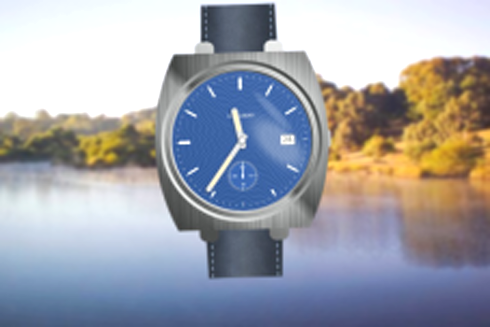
11:36
